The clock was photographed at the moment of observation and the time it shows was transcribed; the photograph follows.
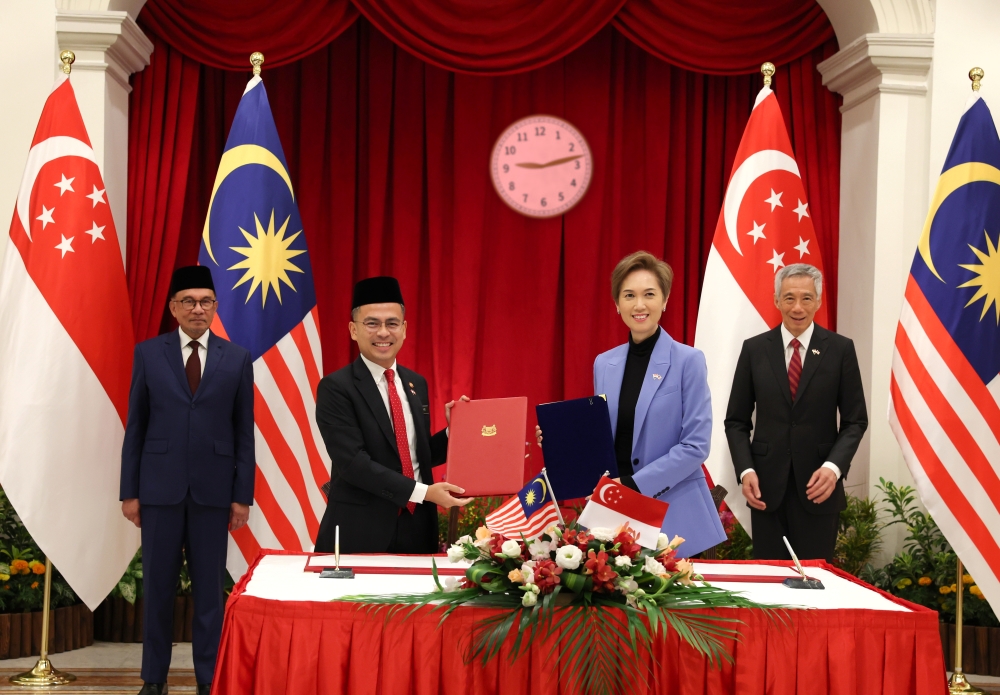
9:13
